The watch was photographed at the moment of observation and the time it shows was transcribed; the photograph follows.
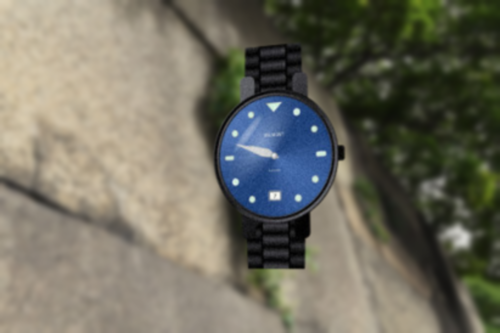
9:48
